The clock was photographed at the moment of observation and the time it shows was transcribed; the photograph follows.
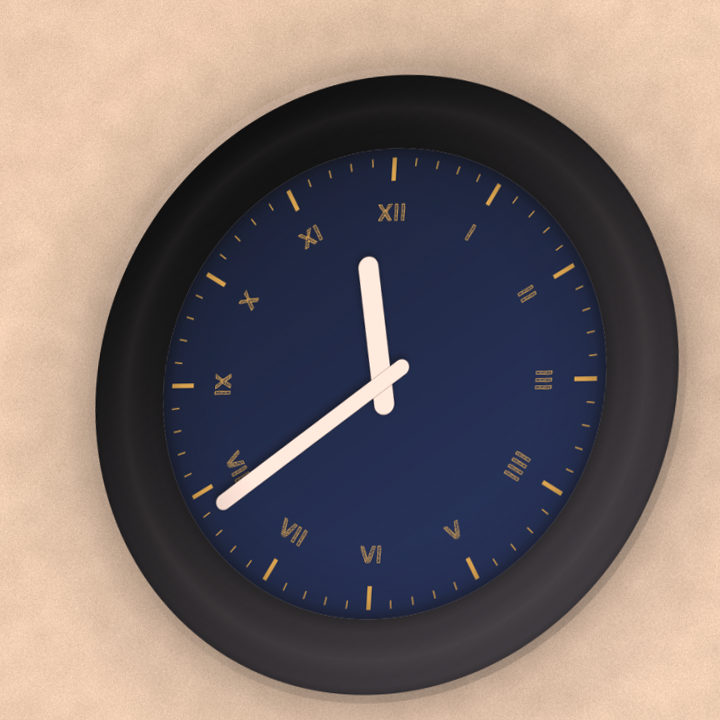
11:39
